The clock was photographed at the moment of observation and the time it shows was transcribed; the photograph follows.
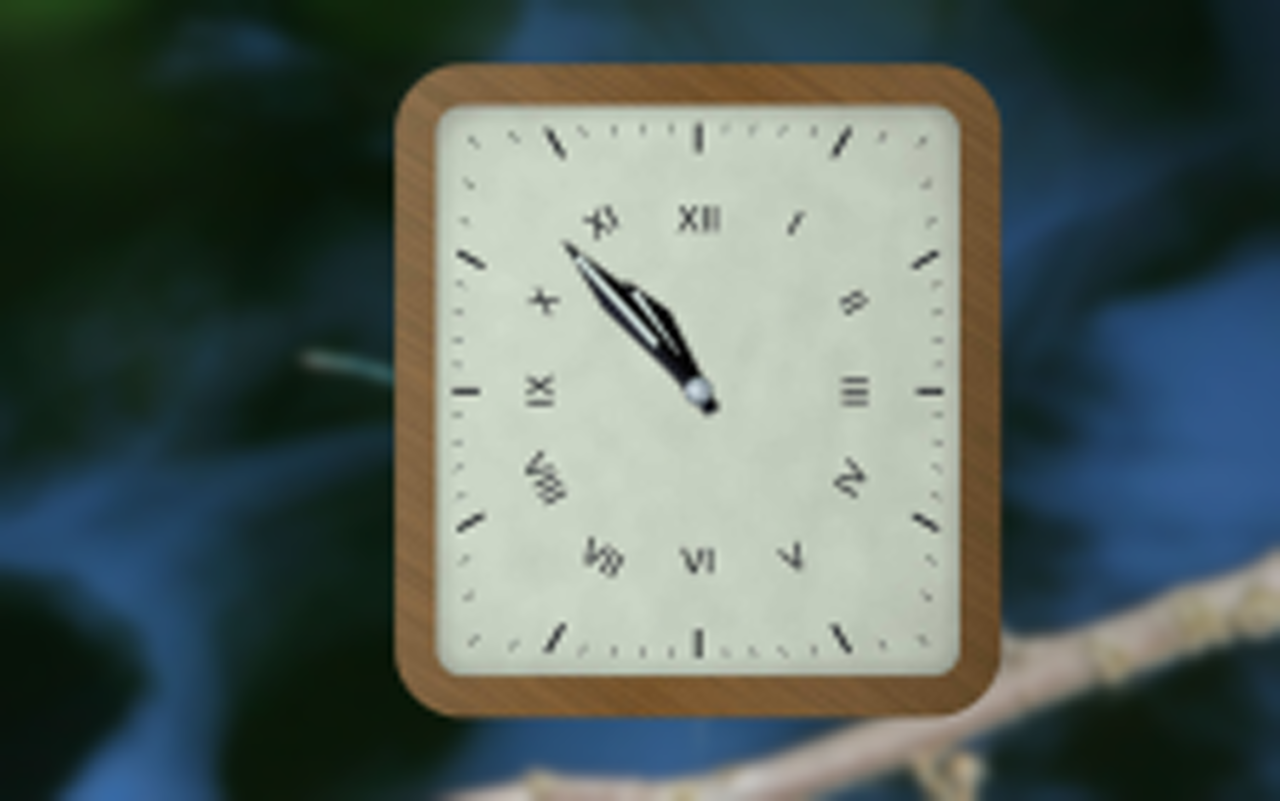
10:53
